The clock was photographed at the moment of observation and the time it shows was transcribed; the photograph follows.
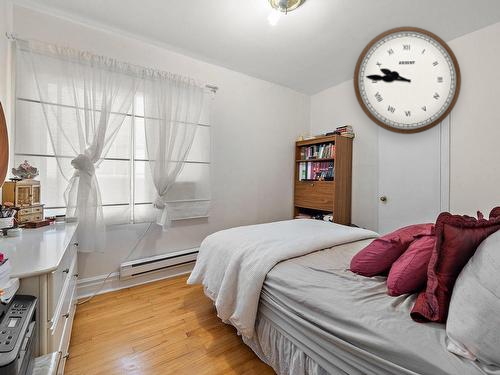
9:46
